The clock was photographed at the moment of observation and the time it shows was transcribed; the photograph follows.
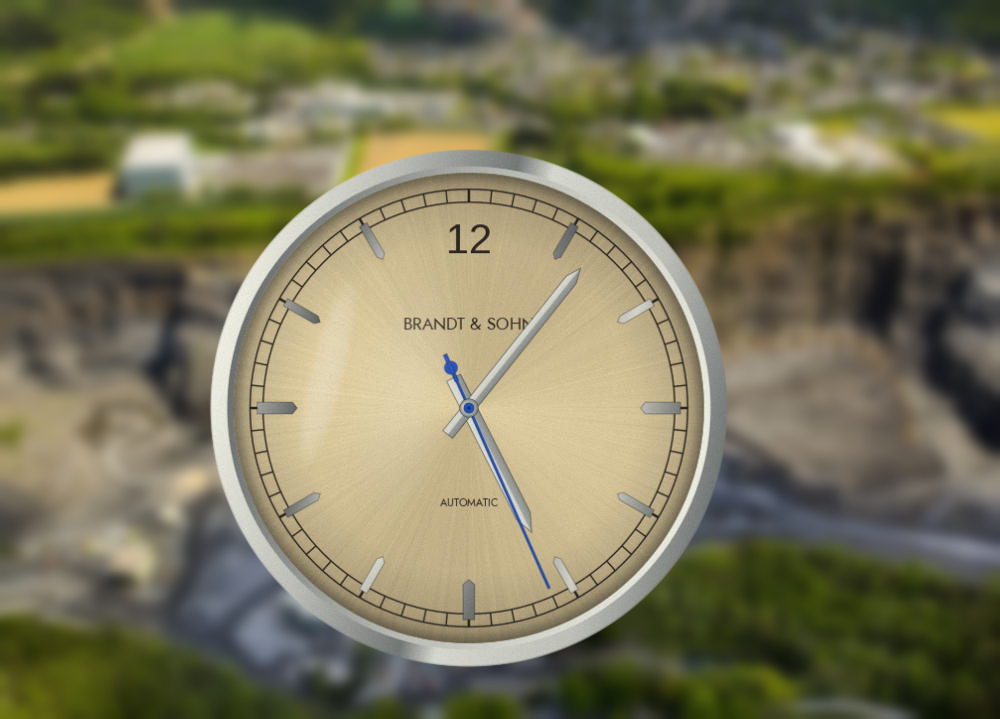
5:06:26
